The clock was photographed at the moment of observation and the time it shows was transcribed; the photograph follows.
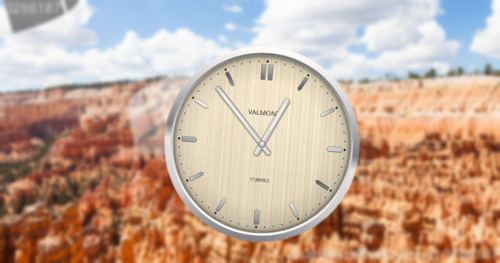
12:53
